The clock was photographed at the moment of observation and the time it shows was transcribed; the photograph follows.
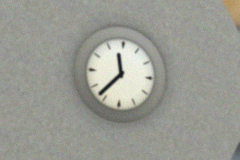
11:37
